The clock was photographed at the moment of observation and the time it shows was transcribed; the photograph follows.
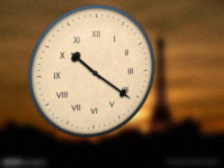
10:21
